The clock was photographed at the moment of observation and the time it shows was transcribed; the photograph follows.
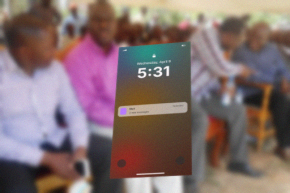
5:31
